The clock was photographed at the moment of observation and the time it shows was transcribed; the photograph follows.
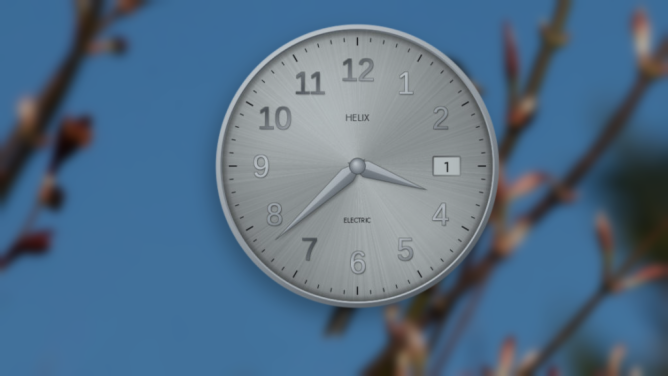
3:38
